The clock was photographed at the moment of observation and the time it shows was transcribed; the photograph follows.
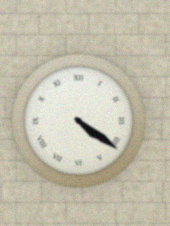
4:21
